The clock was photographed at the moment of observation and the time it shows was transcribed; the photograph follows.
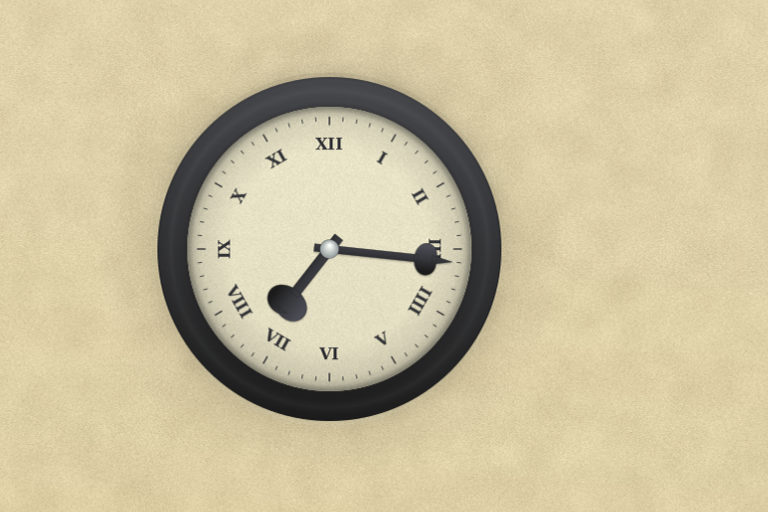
7:16
